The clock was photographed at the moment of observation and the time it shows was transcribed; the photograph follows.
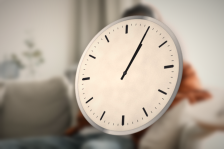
1:05
